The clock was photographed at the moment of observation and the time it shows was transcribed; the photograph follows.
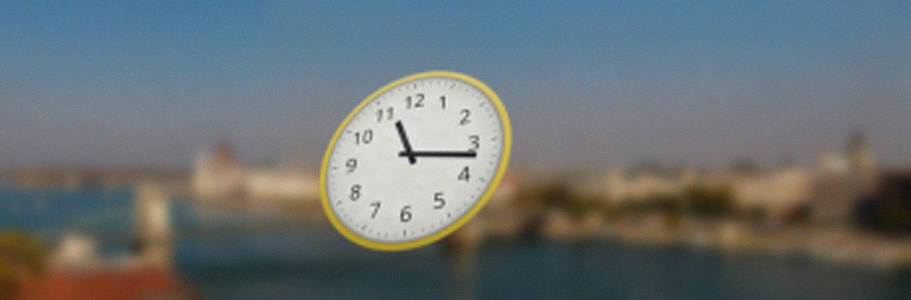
11:17
